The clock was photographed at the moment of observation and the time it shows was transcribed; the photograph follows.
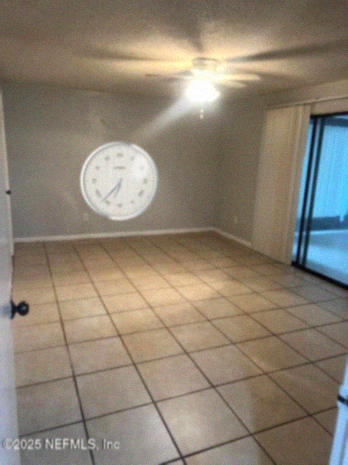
6:37
